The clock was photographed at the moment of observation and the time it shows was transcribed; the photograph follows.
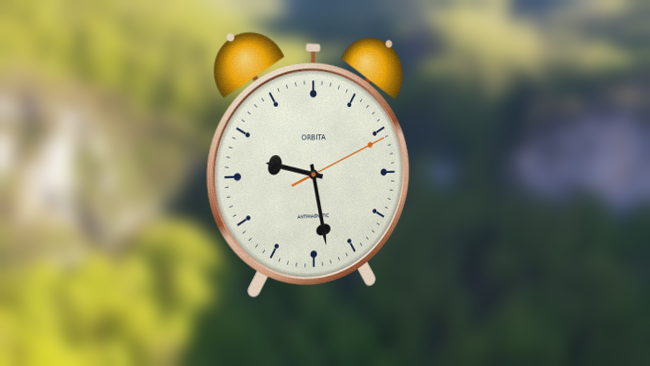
9:28:11
